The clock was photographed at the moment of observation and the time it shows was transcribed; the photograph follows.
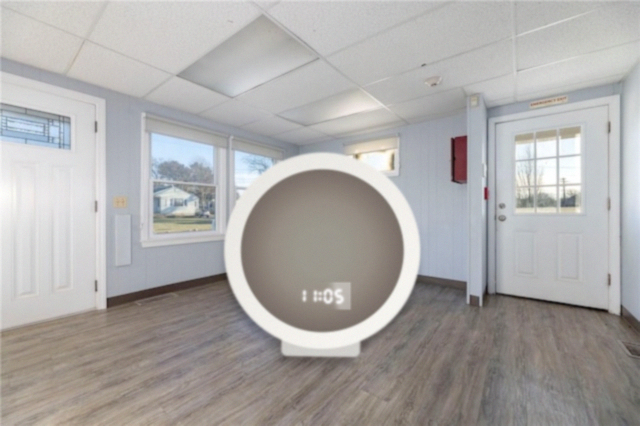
11:05
